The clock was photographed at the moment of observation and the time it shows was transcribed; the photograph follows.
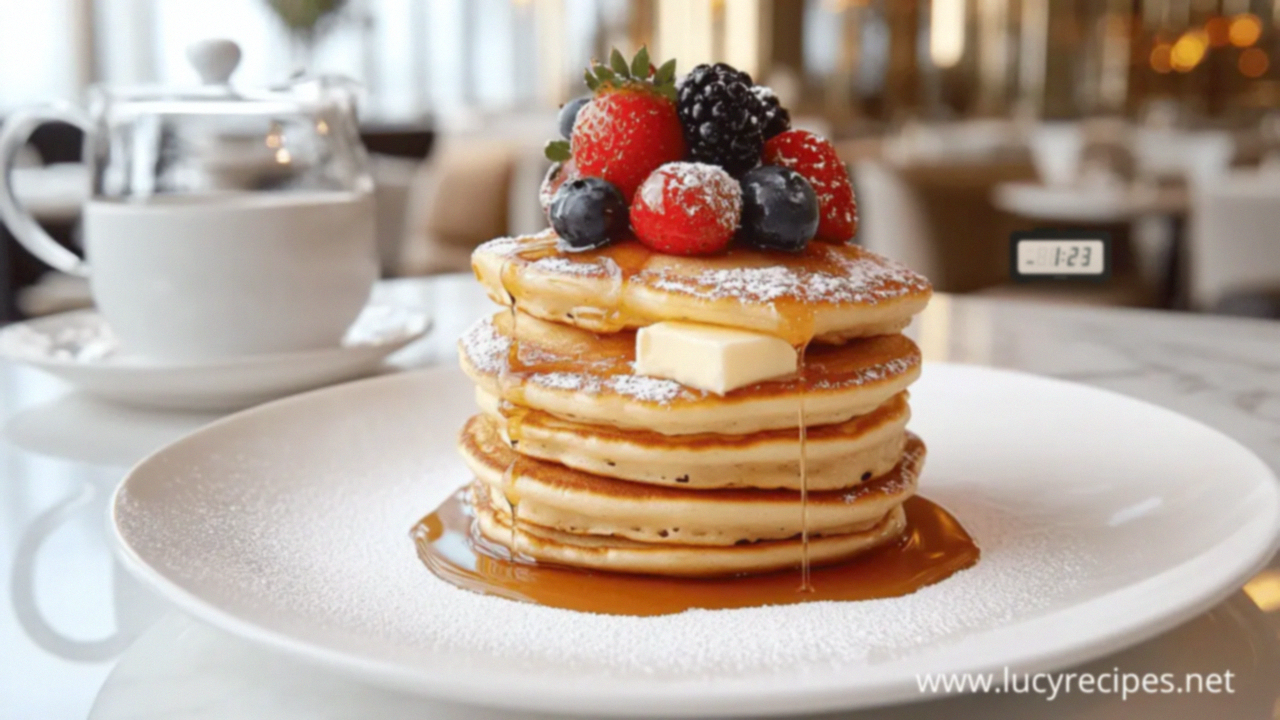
1:23
